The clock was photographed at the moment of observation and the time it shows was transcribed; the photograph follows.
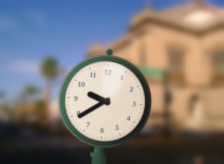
9:39
